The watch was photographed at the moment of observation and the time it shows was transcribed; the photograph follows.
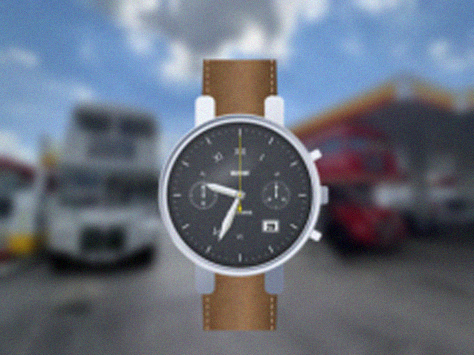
9:34
